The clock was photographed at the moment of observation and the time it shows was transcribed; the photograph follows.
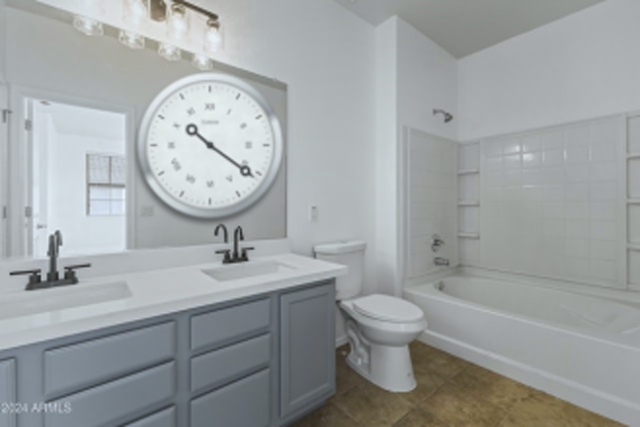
10:21
